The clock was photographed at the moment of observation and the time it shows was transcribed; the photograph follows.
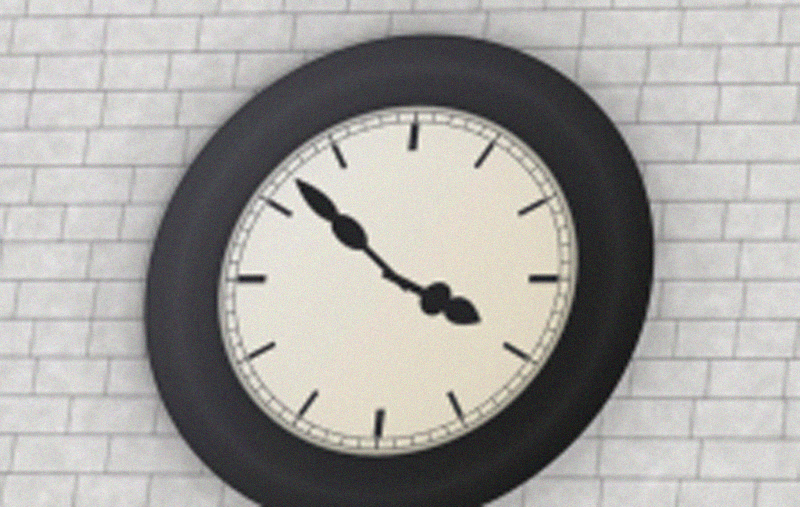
3:52
